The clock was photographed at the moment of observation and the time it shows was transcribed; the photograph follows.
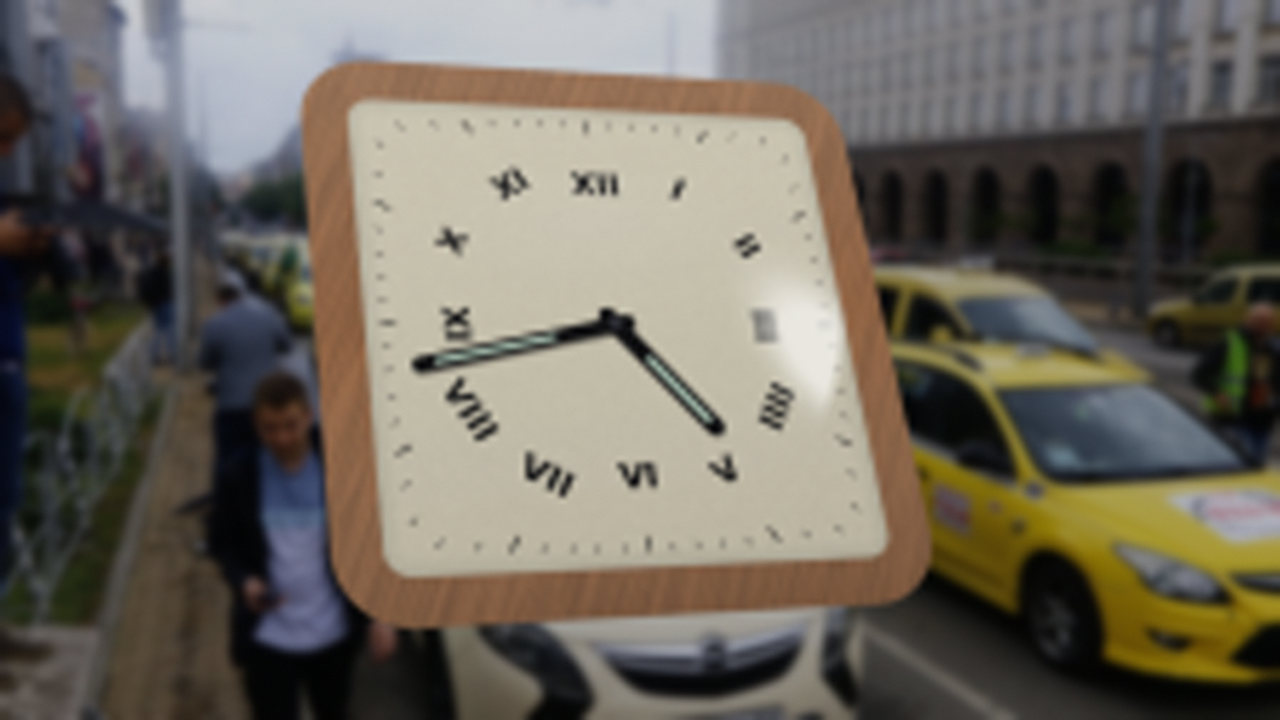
4:43
